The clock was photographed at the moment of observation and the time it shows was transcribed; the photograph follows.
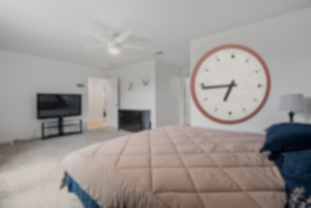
6:44
